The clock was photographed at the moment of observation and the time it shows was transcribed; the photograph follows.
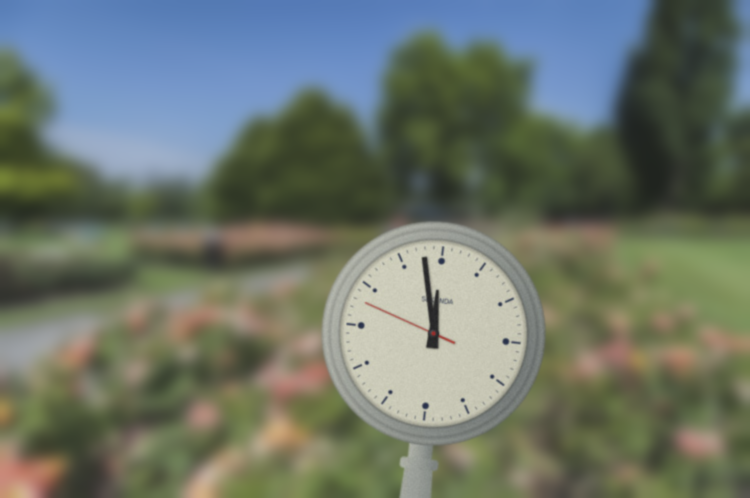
11:57:48
